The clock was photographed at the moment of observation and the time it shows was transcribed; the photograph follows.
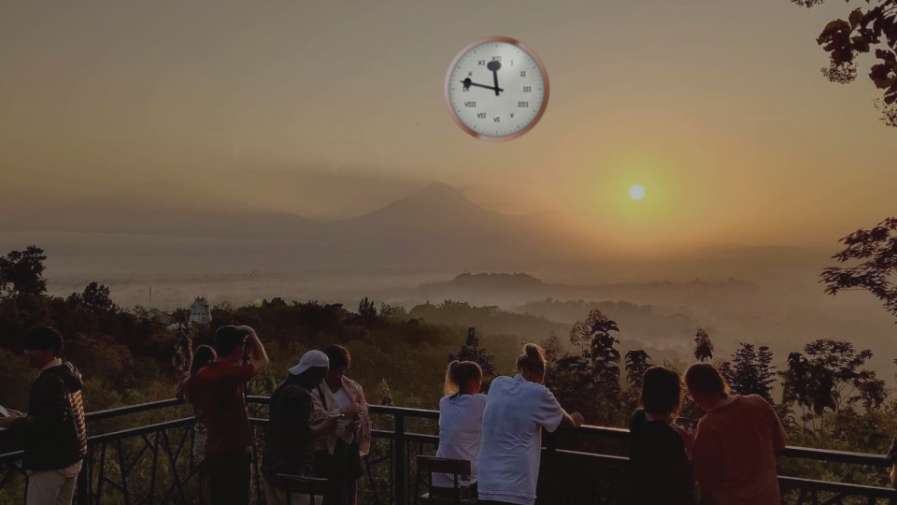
11:47
